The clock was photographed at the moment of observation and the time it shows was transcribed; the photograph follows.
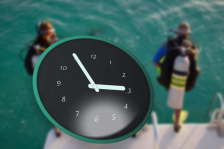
2:55
